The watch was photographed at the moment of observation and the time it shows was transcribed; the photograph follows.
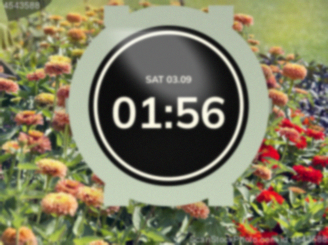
1:56
